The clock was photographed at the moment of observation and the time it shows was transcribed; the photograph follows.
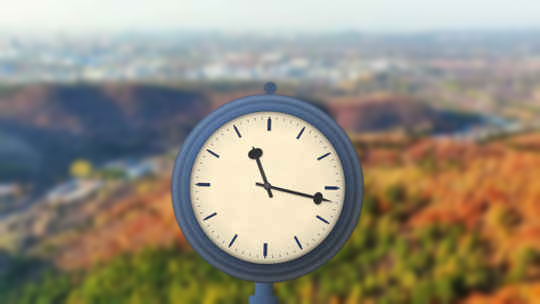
11:17
